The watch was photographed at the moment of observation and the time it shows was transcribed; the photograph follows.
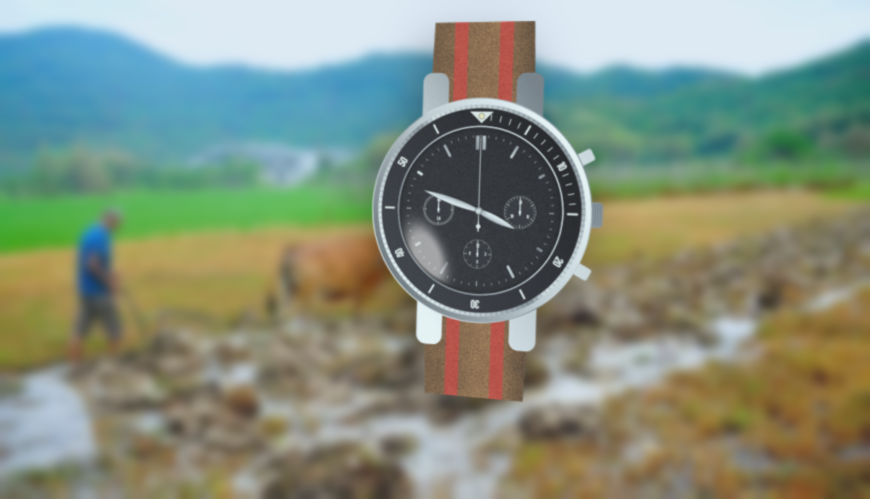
3:48
